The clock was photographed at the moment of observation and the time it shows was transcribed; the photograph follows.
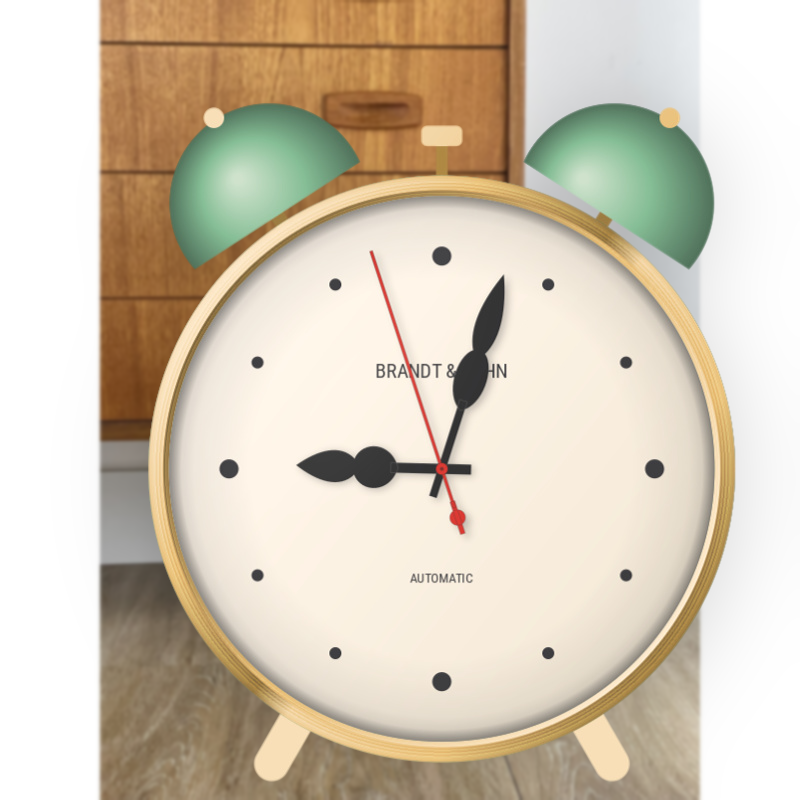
9:02:57
